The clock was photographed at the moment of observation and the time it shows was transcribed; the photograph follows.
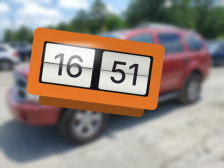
16:51
